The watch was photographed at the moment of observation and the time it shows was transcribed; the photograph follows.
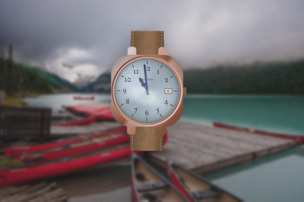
10:59
